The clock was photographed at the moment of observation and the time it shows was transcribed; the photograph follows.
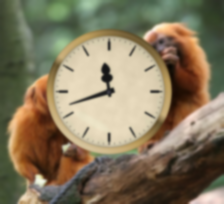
11:42
